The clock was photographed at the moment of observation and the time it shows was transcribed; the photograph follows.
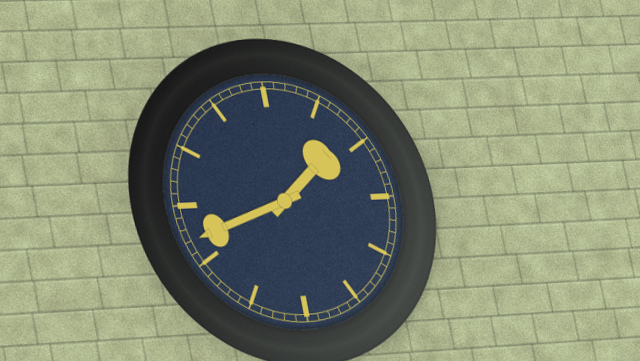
1:42
